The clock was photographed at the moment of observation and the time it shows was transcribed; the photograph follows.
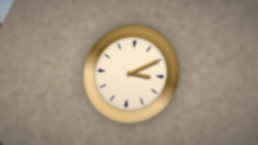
3:10
